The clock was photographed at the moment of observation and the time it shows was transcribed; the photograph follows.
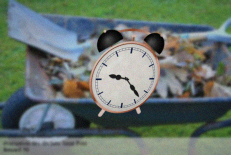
9:23
